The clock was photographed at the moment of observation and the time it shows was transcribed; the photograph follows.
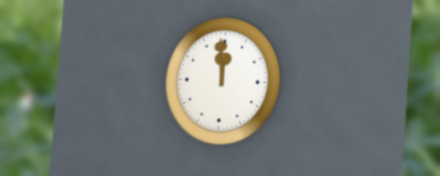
11:59
